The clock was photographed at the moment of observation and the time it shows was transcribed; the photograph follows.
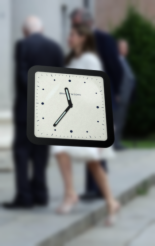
11:36
